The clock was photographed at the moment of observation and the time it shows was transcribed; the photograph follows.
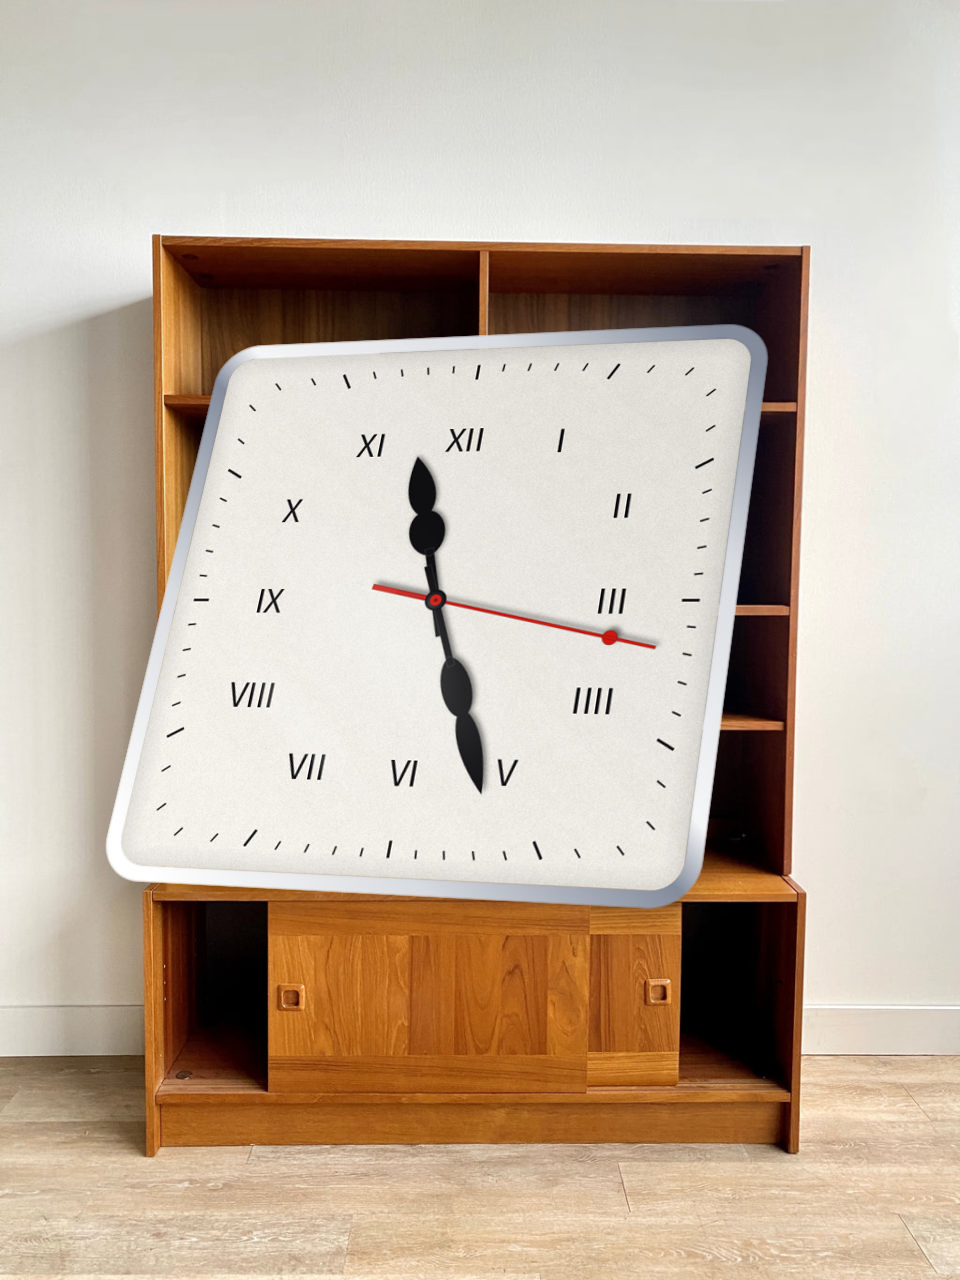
11:26:17
